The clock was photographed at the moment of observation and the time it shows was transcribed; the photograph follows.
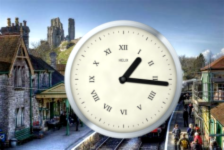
1:16
